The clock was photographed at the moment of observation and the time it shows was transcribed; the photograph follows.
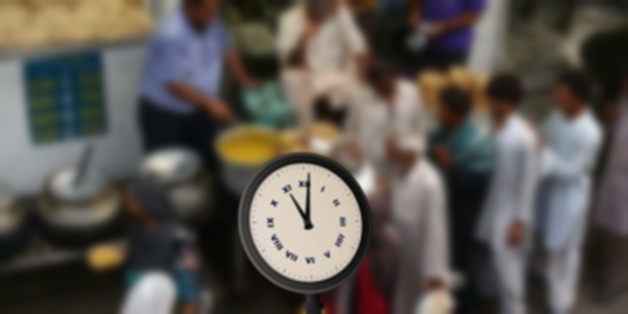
11:01
